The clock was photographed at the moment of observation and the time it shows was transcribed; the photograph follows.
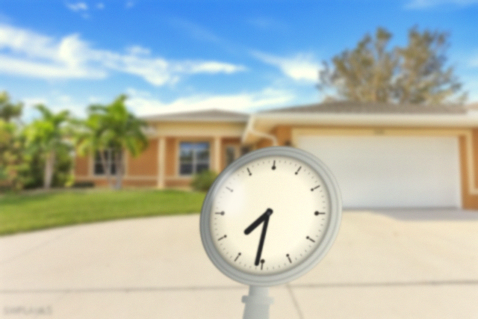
7:31
